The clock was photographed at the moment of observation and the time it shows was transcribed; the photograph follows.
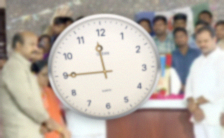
11:45
